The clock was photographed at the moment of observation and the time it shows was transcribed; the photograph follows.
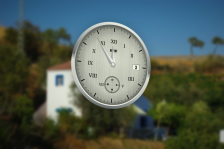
11:54
